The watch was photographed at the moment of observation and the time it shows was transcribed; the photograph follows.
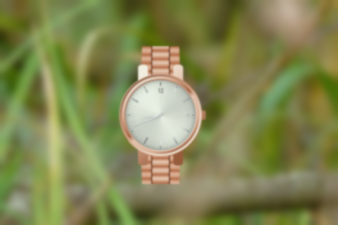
8:41
